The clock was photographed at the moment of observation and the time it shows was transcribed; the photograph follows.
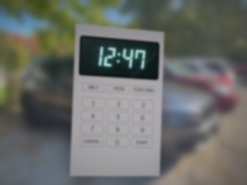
12:47
